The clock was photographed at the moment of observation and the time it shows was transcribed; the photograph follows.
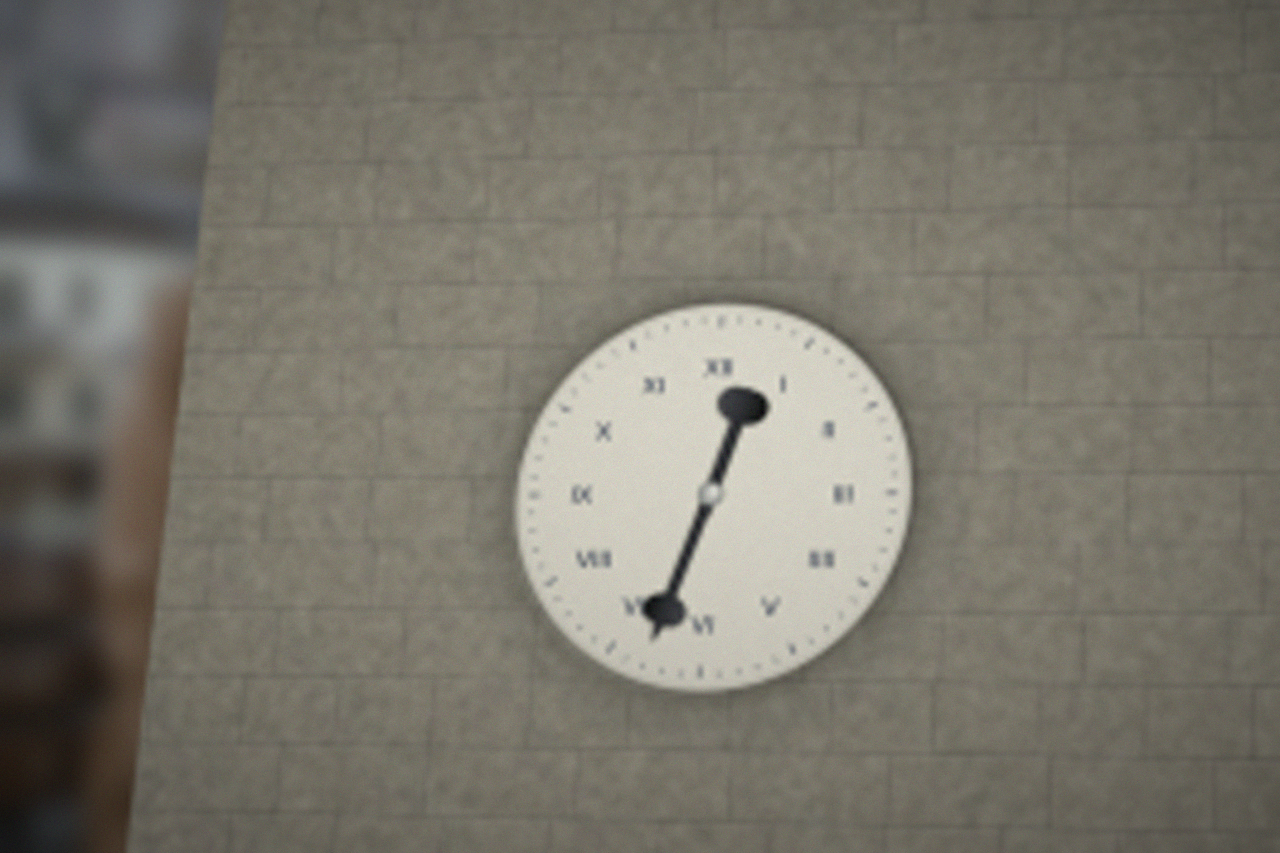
12:33
